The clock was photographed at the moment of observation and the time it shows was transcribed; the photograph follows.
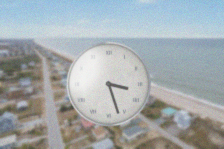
3:27
